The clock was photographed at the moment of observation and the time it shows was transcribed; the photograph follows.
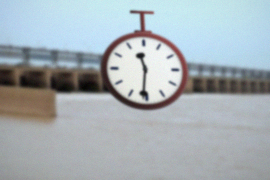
11:31
